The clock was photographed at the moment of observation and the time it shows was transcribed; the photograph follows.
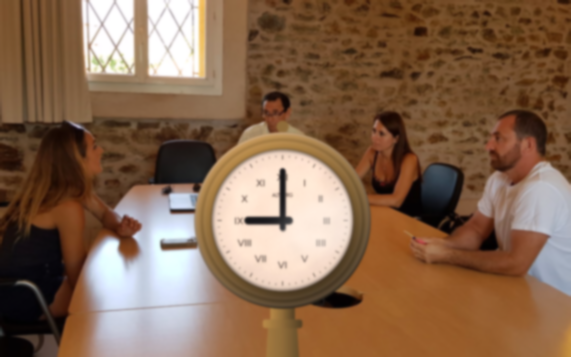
9:00
